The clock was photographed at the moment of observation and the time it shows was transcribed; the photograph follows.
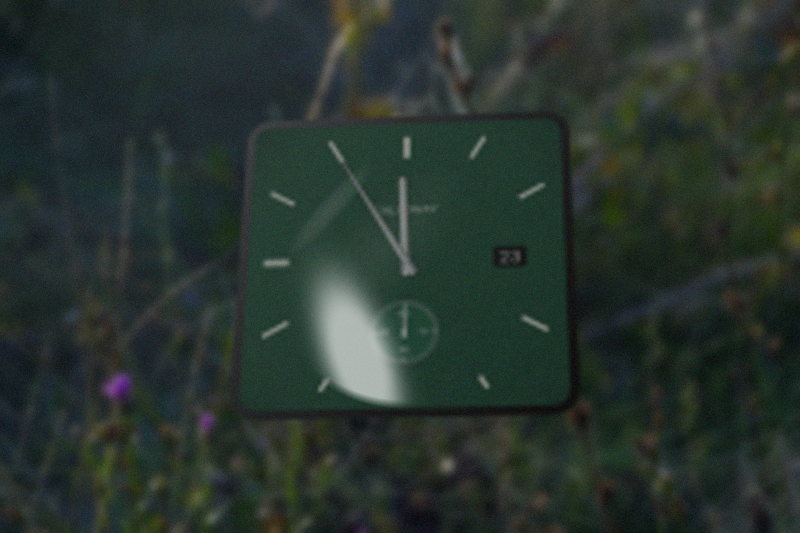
11:55
